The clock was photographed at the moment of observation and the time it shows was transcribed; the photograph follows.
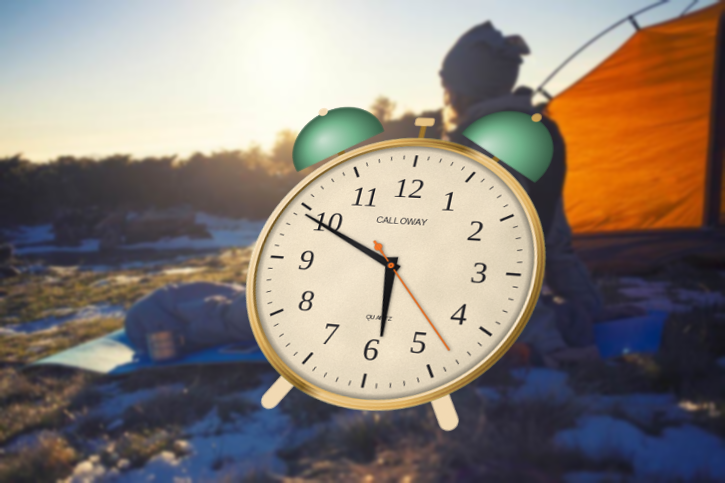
5:49:23
